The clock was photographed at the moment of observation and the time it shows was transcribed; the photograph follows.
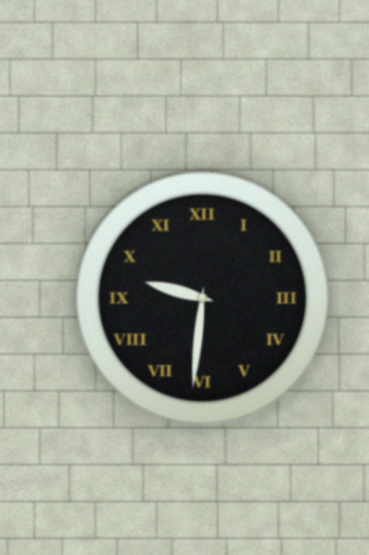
9:31
